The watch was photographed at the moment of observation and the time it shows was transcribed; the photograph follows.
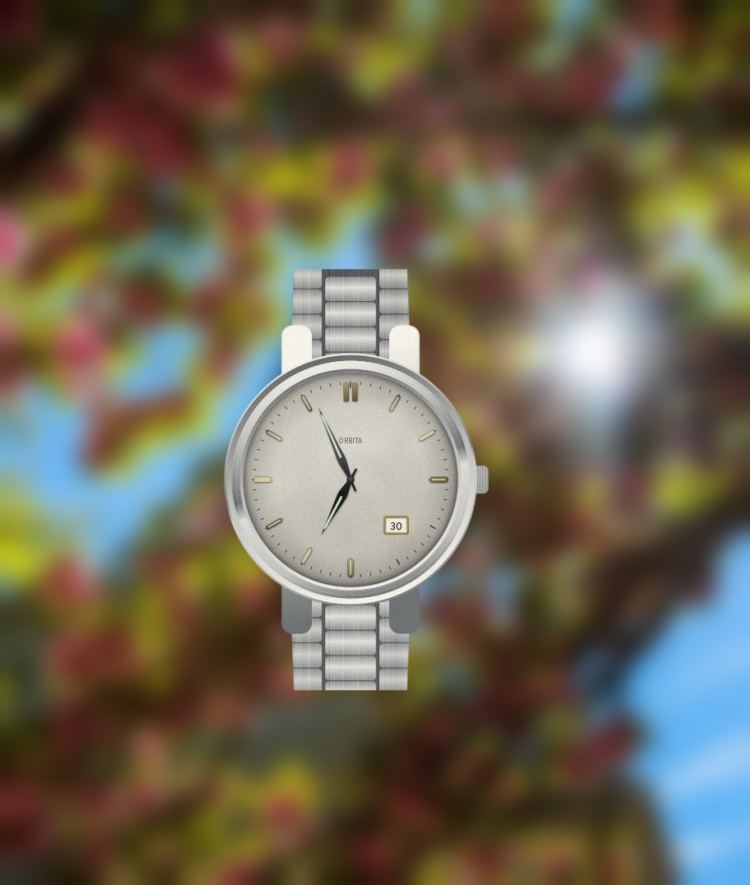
6:56
